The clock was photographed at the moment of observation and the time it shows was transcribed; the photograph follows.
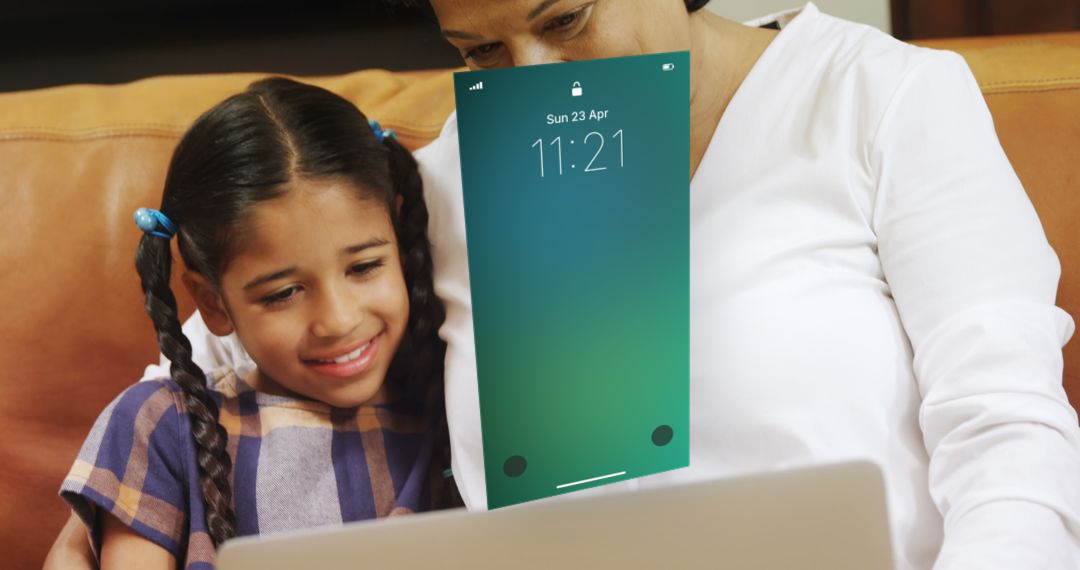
11:21
